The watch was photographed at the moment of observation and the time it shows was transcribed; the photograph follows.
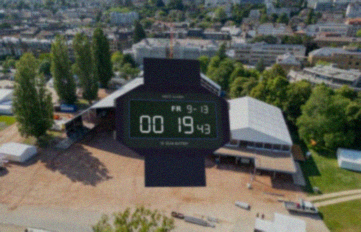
0:19
